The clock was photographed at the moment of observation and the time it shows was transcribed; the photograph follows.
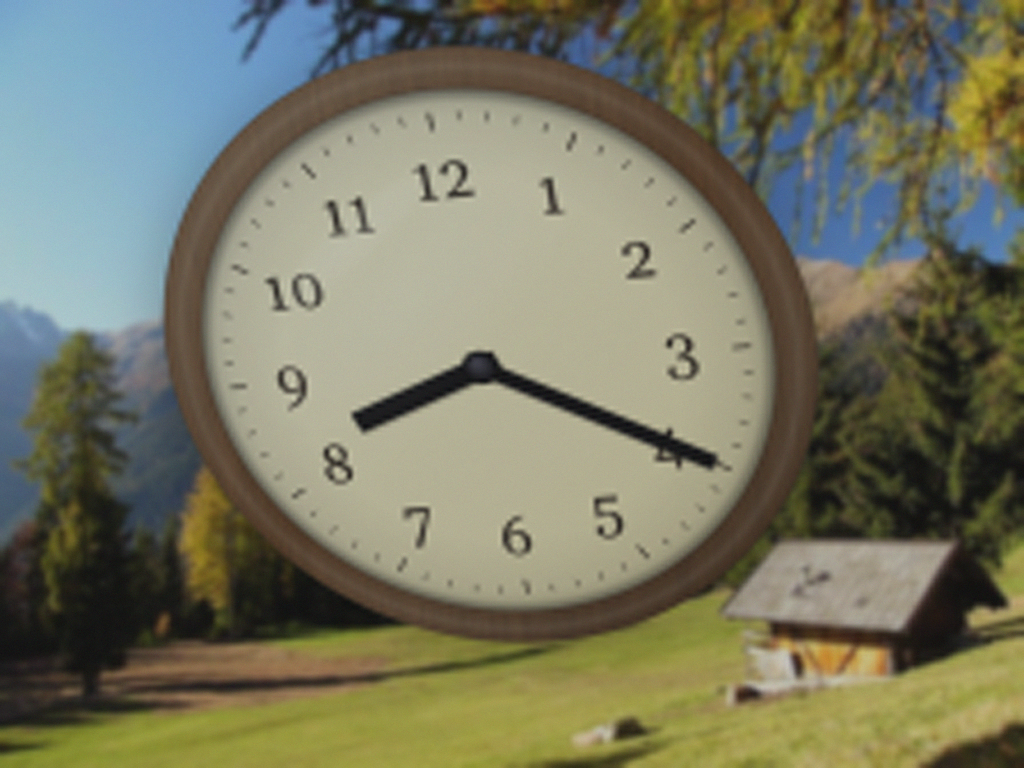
8:20
